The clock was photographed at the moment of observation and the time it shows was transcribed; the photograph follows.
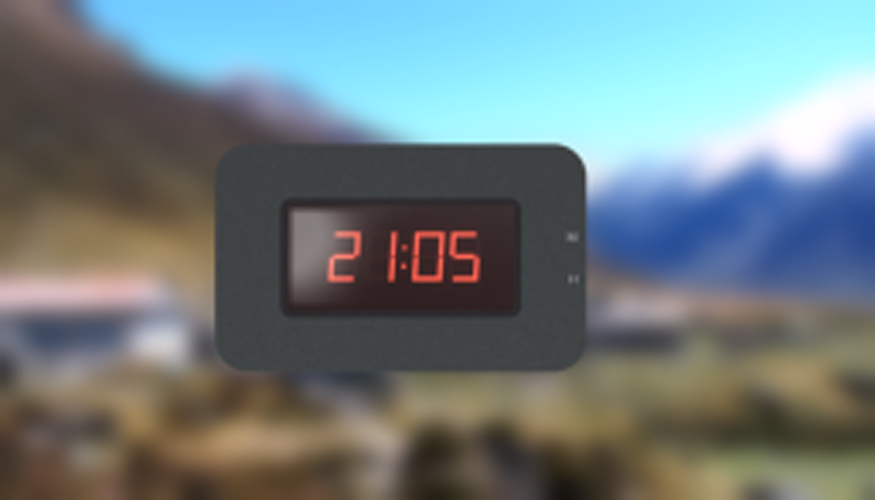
21:05
